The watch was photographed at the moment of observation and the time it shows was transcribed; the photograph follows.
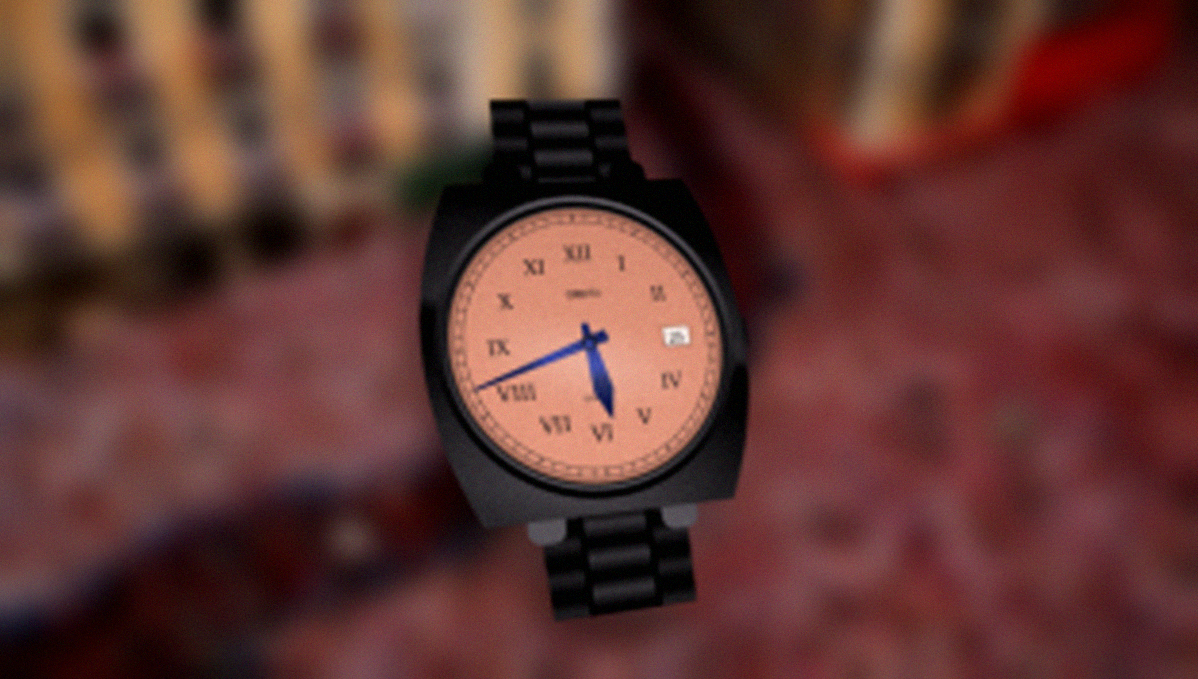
5:42
